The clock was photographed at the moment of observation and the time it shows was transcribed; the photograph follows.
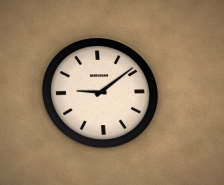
9:09
